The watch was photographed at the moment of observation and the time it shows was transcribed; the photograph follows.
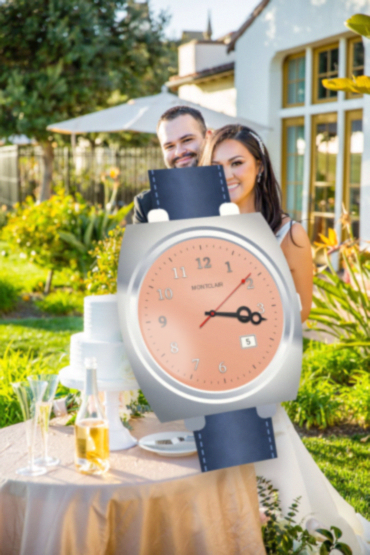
3:17:09
